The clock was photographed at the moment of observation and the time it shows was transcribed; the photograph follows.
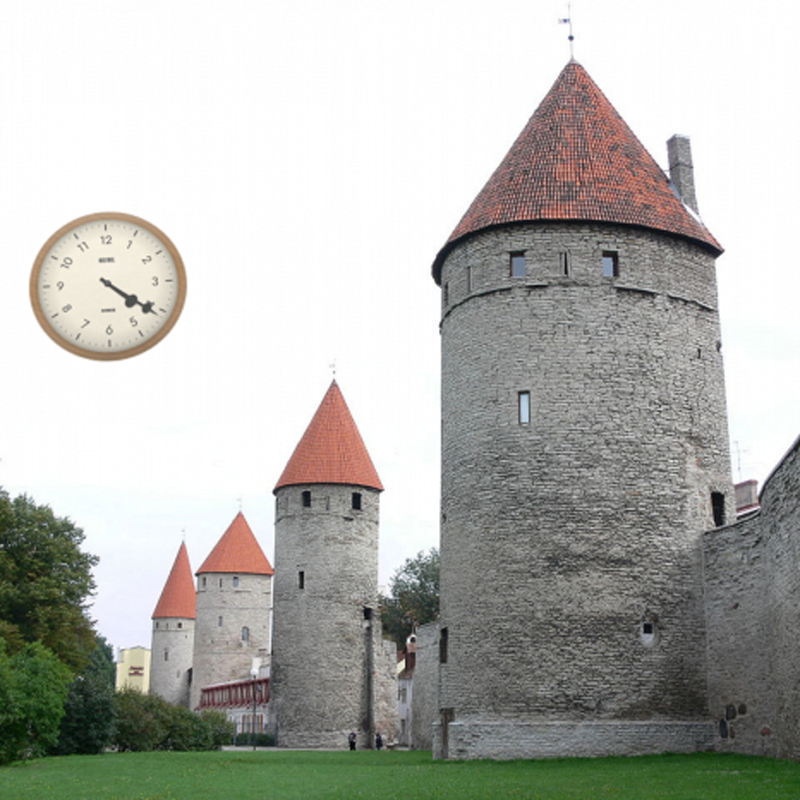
4:21
